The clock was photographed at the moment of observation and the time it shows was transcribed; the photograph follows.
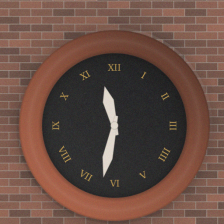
11:32
